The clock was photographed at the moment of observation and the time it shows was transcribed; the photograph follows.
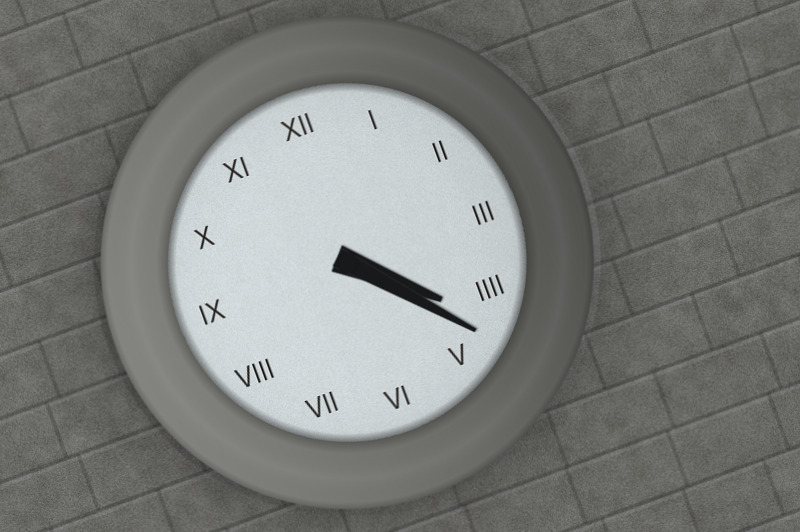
4:23
